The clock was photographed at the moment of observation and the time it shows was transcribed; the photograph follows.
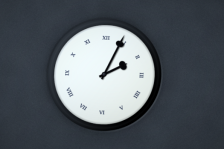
2:04
